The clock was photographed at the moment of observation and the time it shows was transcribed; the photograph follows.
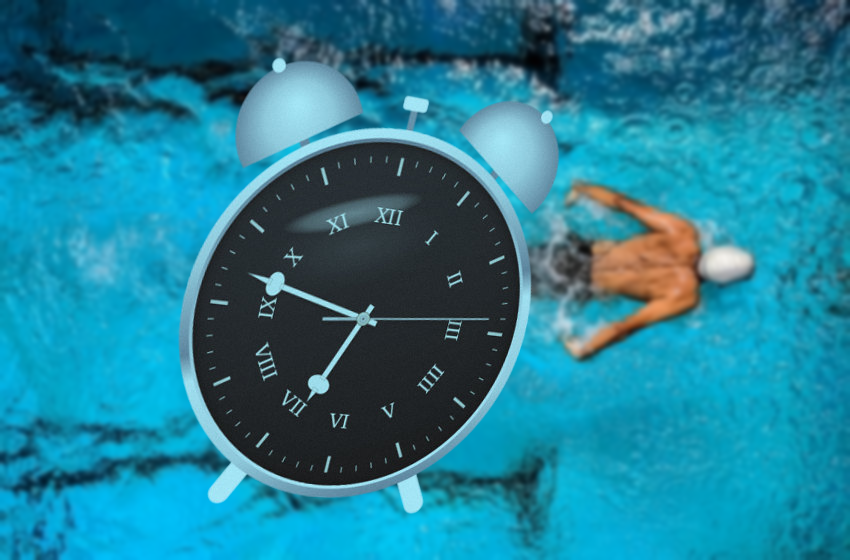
6:47:14
